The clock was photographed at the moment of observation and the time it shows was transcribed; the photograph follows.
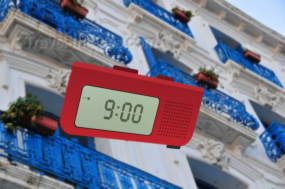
9:00
